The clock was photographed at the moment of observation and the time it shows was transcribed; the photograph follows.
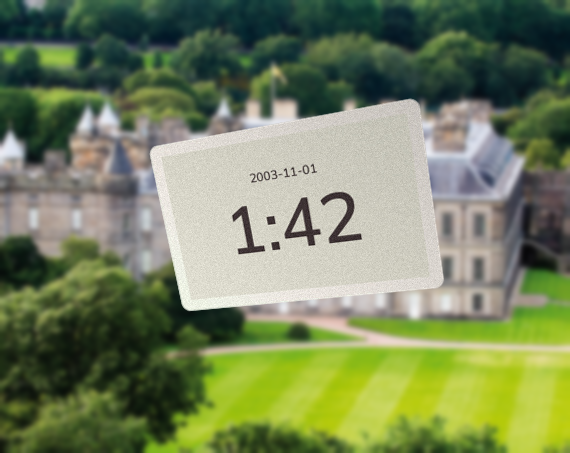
1:42
